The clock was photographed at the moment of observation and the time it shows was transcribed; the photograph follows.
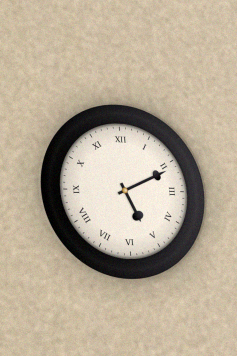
5:11
